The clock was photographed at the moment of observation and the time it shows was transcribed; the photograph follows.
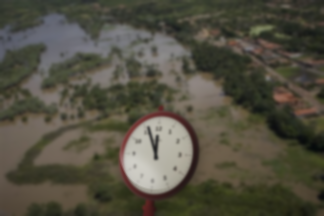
11:56
